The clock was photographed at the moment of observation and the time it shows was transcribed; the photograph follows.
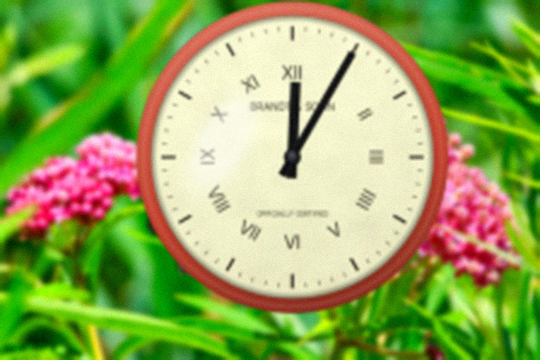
12:05
